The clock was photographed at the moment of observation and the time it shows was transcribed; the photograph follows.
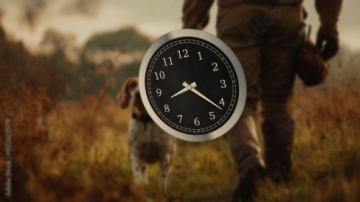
8:22
